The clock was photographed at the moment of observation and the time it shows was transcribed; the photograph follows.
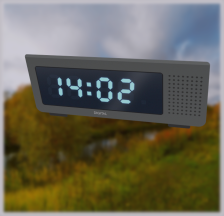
14:02
